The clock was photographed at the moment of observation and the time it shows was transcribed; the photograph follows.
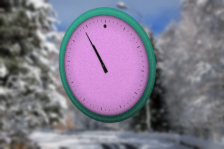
10:54
